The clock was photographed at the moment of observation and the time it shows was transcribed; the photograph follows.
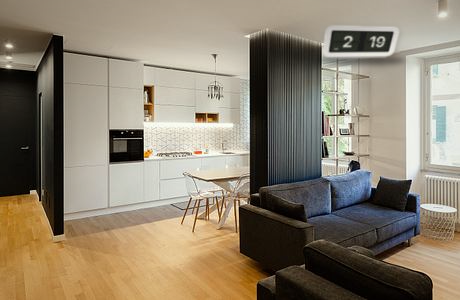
2:19
